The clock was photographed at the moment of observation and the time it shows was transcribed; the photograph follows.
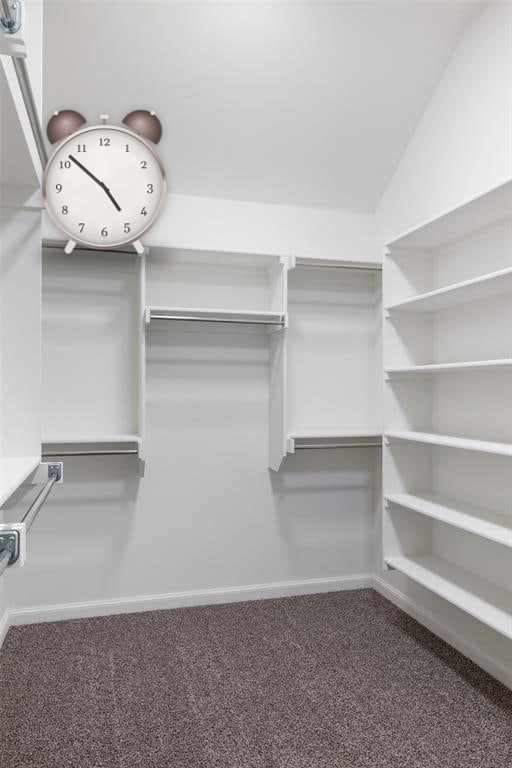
4:52
